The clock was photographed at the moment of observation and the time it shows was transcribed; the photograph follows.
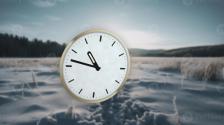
10:47
